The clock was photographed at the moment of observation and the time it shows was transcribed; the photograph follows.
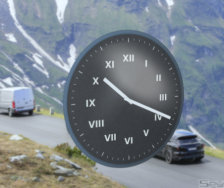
10:19
